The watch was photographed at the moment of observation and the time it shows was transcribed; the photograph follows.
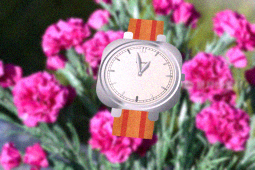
12:58
